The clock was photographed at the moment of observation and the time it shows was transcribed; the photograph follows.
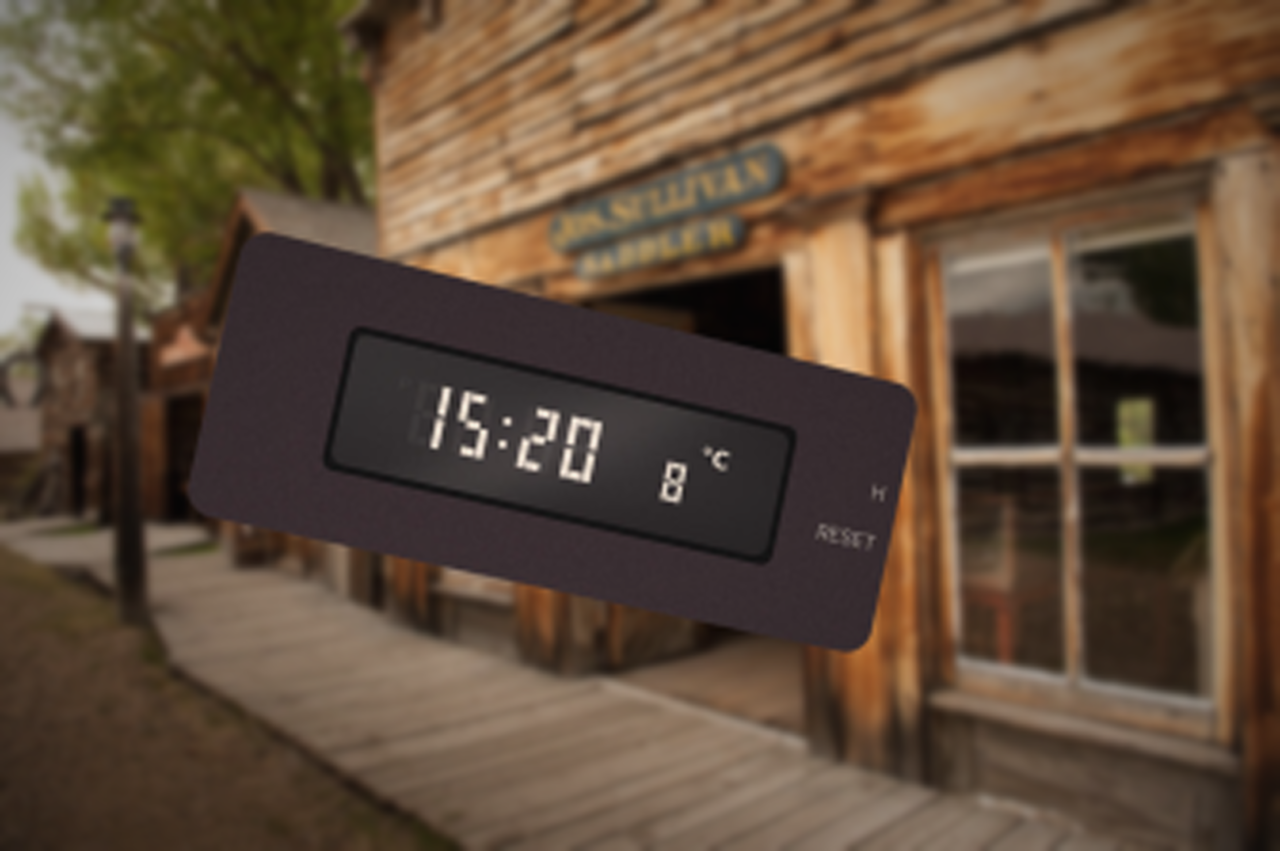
15:20
